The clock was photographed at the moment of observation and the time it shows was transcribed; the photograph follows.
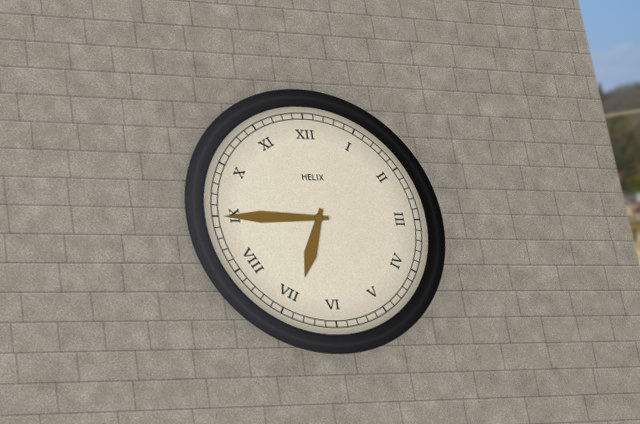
6:45
